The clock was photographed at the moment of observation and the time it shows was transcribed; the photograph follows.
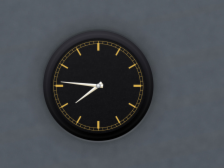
7:46
